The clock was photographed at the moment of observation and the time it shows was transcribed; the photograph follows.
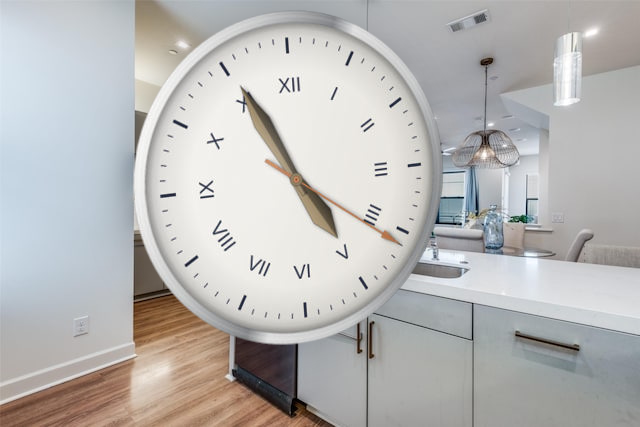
4:55:21
